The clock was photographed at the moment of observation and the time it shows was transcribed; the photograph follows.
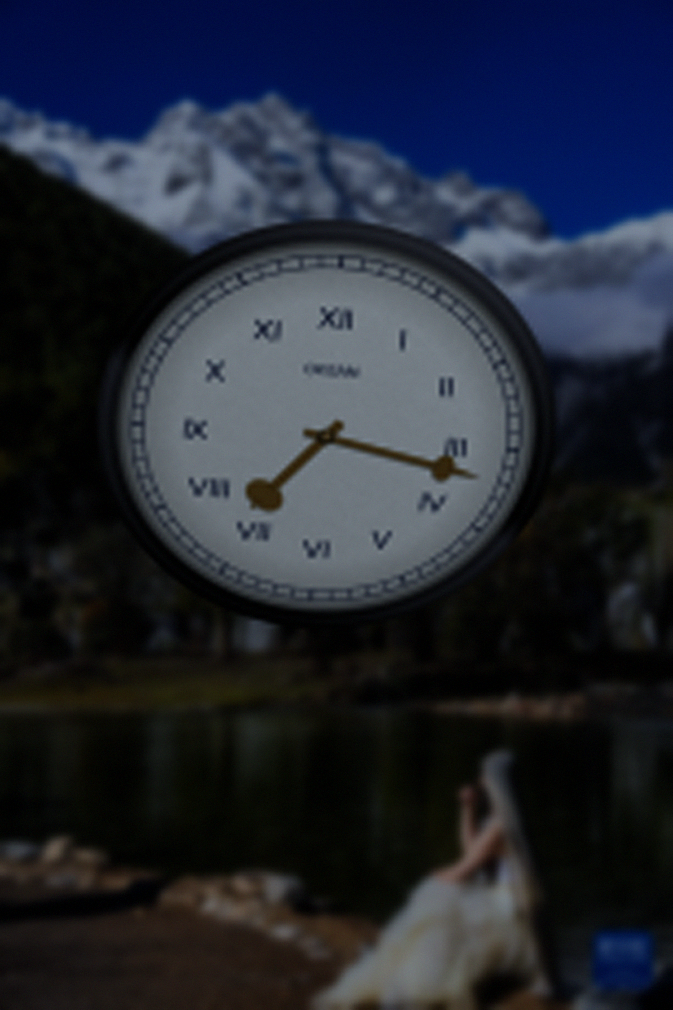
7:17
